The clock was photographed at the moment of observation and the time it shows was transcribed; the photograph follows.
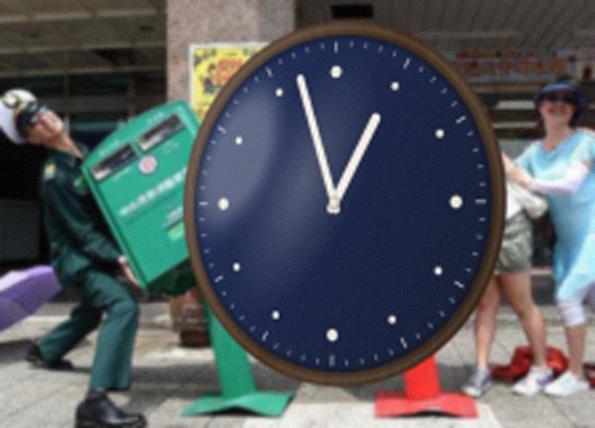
12:57
